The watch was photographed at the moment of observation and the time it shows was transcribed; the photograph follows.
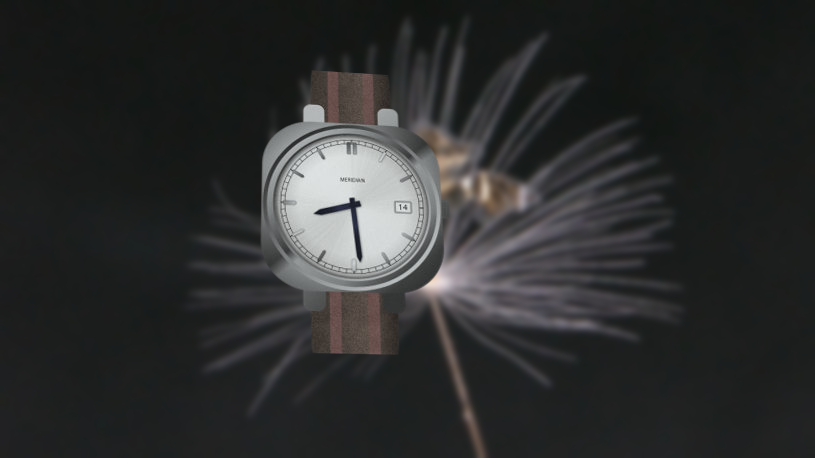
8:29
